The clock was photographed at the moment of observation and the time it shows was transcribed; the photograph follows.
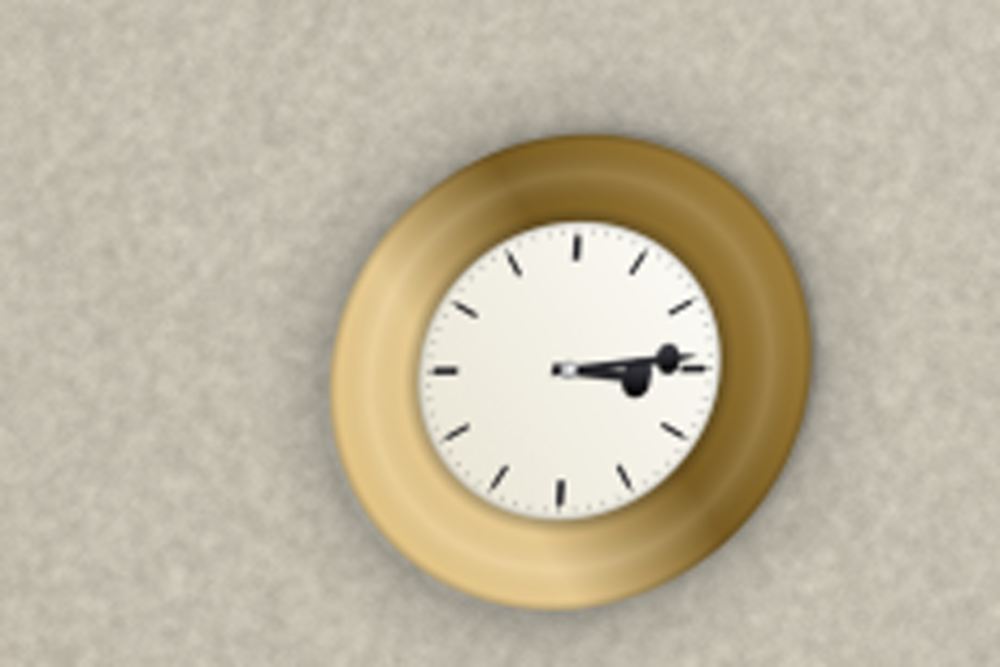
3:14
